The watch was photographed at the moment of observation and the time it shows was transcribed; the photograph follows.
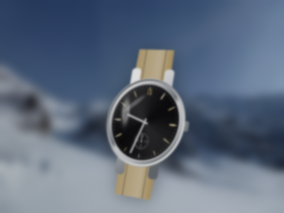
9:33
